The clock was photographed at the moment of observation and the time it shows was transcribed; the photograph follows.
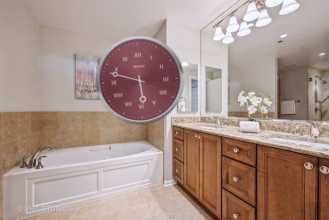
5:48
